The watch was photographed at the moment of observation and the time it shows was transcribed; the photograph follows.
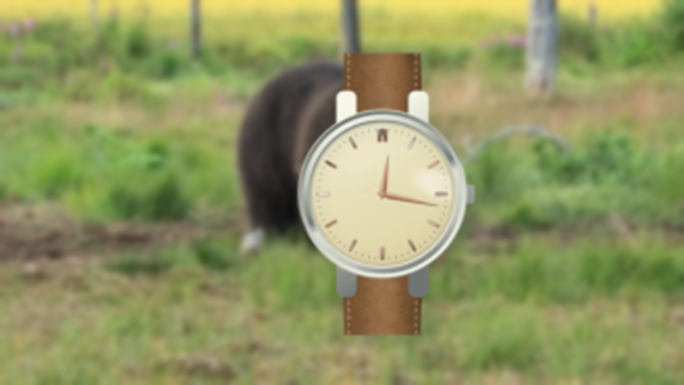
12:17
